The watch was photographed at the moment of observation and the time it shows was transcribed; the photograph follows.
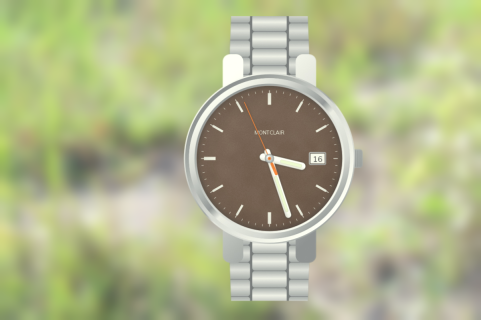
3:26:56
